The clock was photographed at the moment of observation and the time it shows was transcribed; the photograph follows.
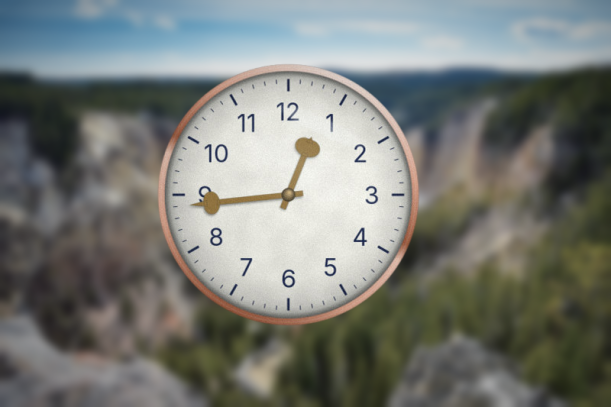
12:44
